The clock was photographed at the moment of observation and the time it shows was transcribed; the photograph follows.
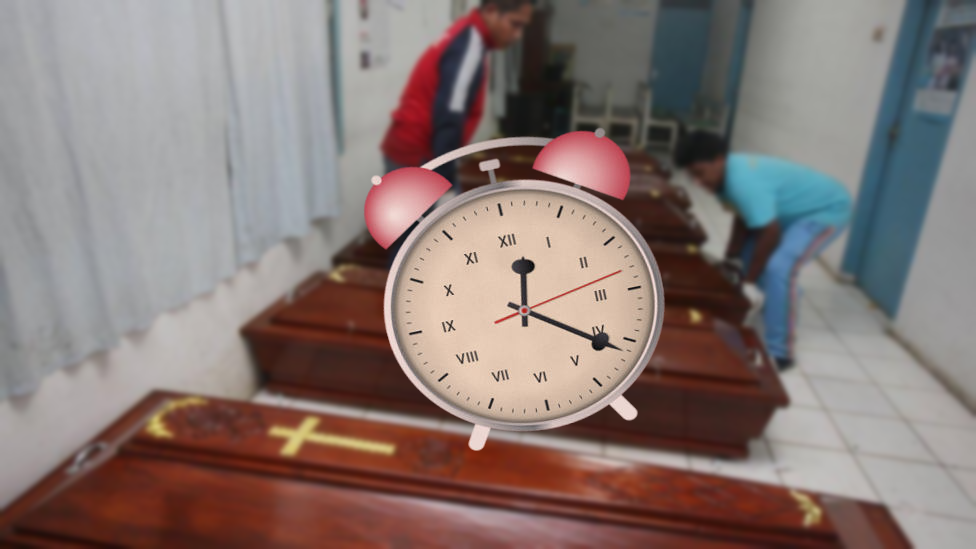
12:21:13
